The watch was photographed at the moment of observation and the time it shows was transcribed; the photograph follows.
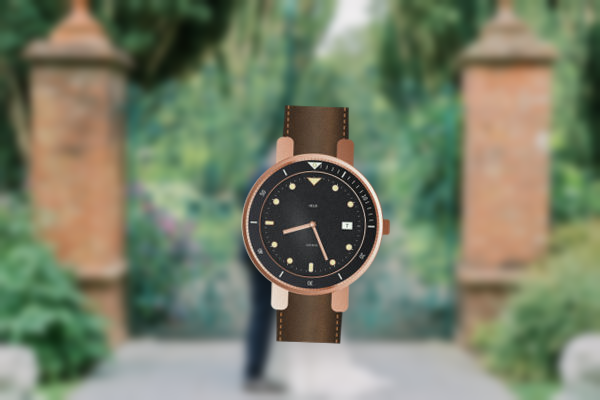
8:26
